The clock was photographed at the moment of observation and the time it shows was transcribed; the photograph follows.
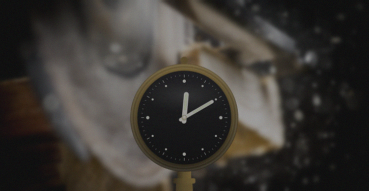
12:10
